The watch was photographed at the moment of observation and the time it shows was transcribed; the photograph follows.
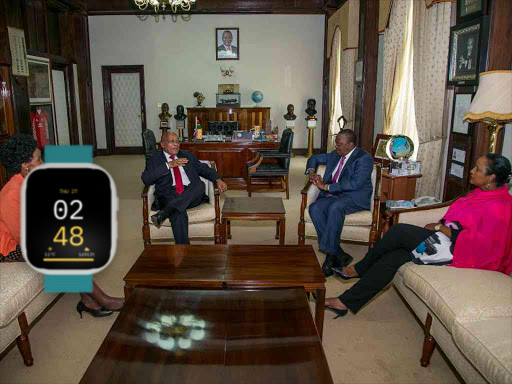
2:48
